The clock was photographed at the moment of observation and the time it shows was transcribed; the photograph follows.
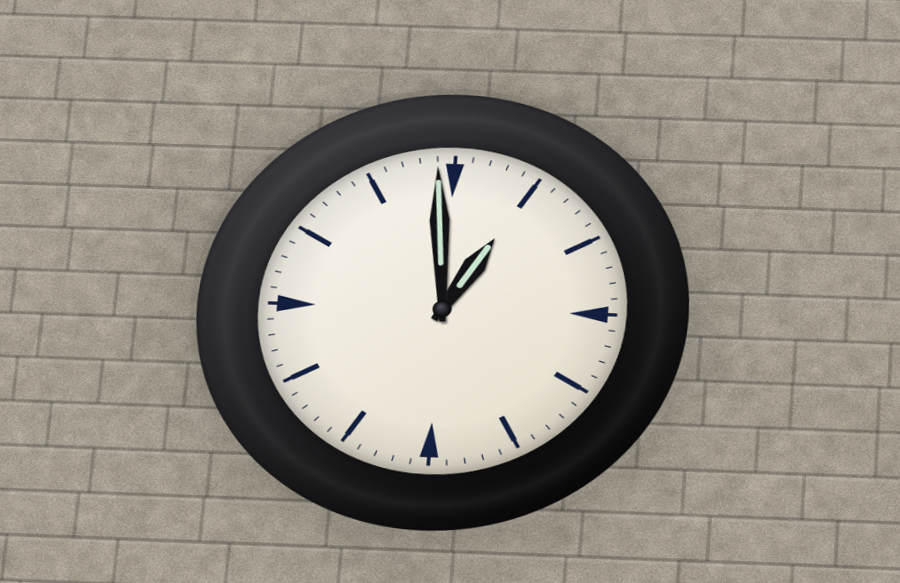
12:59
